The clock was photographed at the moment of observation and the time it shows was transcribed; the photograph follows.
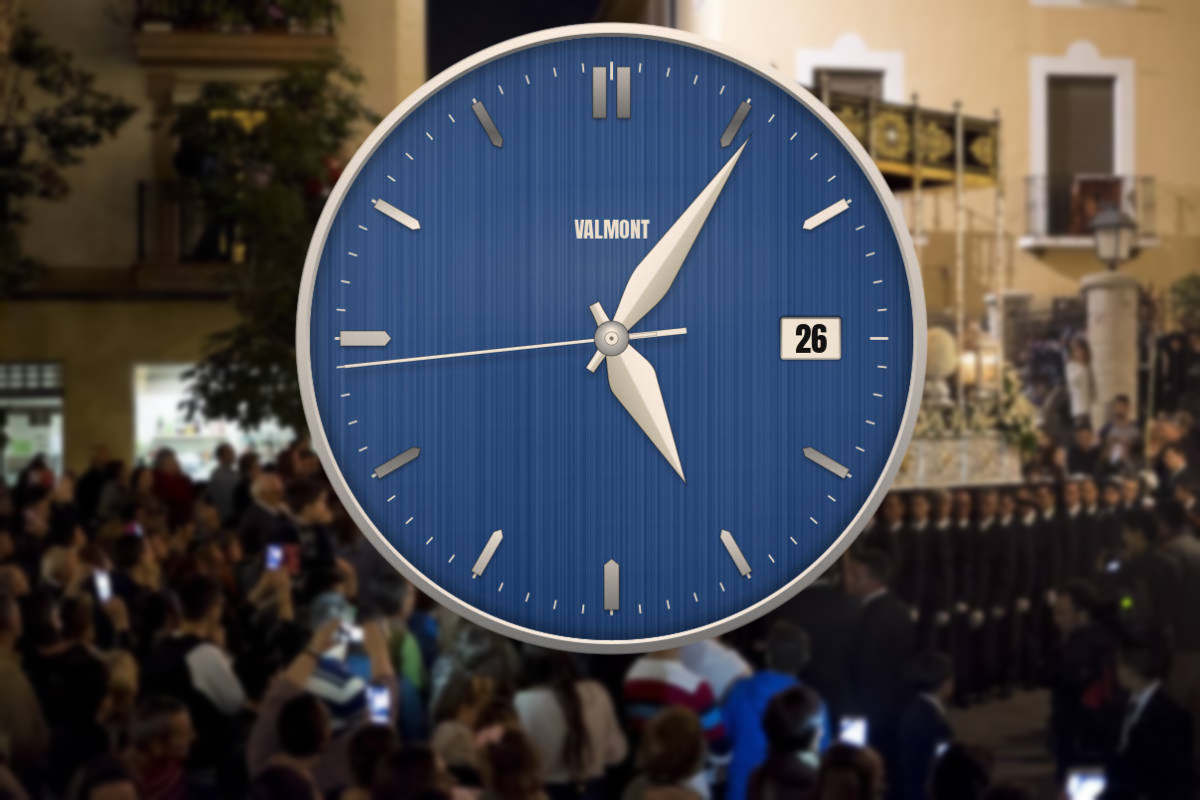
5:05:44
